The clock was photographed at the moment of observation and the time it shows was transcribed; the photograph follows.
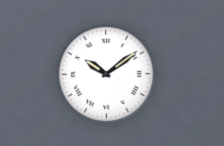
10:09
